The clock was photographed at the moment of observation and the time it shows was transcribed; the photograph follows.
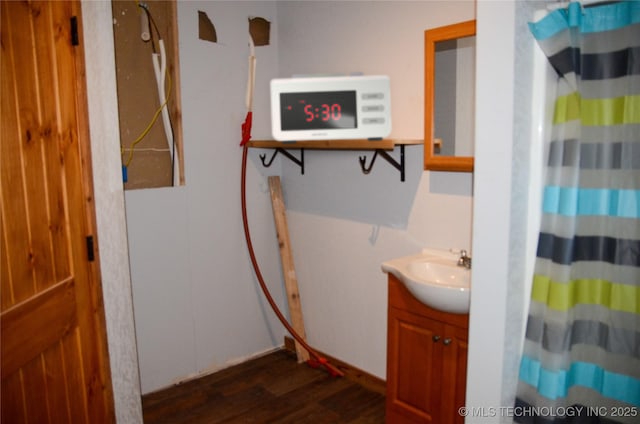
5:30
